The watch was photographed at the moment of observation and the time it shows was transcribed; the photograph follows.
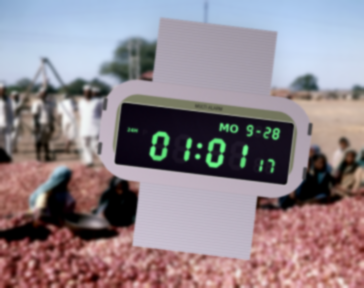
1:01:17
